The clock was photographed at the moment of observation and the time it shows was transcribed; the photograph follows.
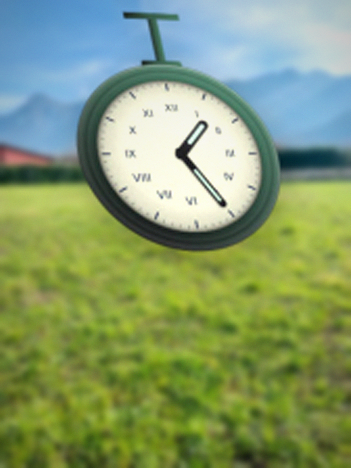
1:25
